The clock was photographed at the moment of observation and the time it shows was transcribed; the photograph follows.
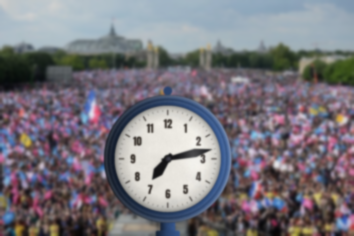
7:13
